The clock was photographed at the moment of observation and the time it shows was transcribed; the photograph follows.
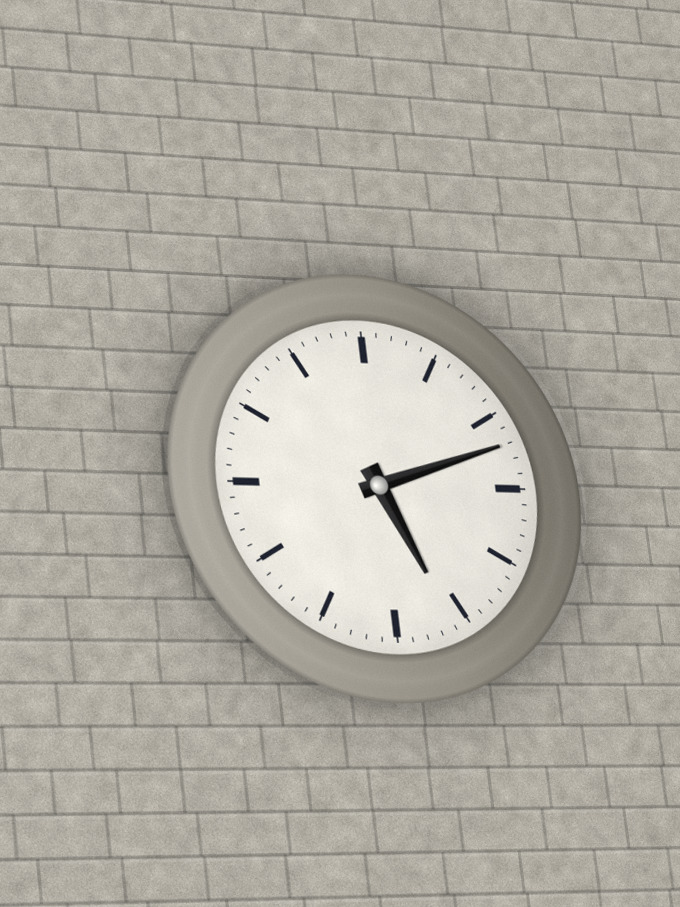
5:12
